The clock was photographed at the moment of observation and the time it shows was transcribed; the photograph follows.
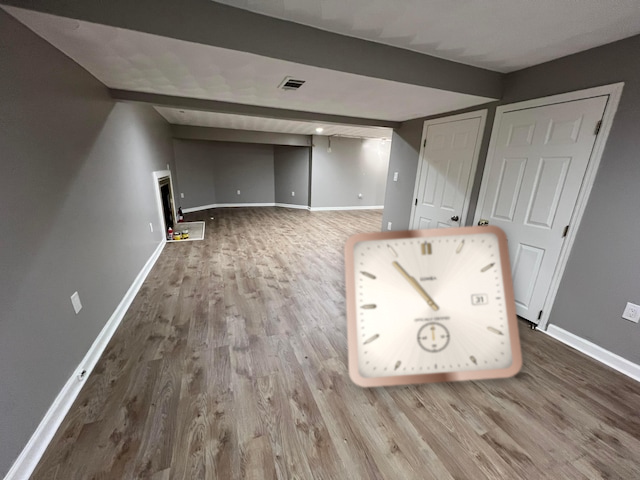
10:54
